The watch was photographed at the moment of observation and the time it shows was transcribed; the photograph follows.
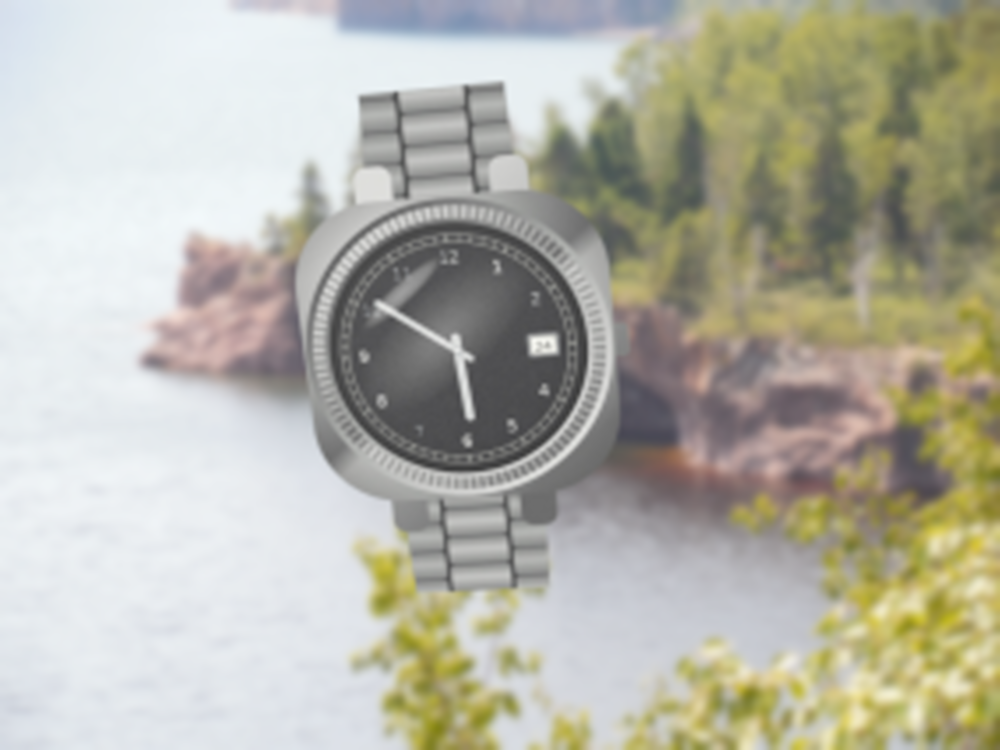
5:51
